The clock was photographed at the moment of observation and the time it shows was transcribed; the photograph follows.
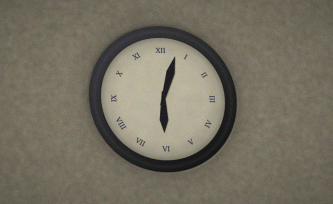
6:03
